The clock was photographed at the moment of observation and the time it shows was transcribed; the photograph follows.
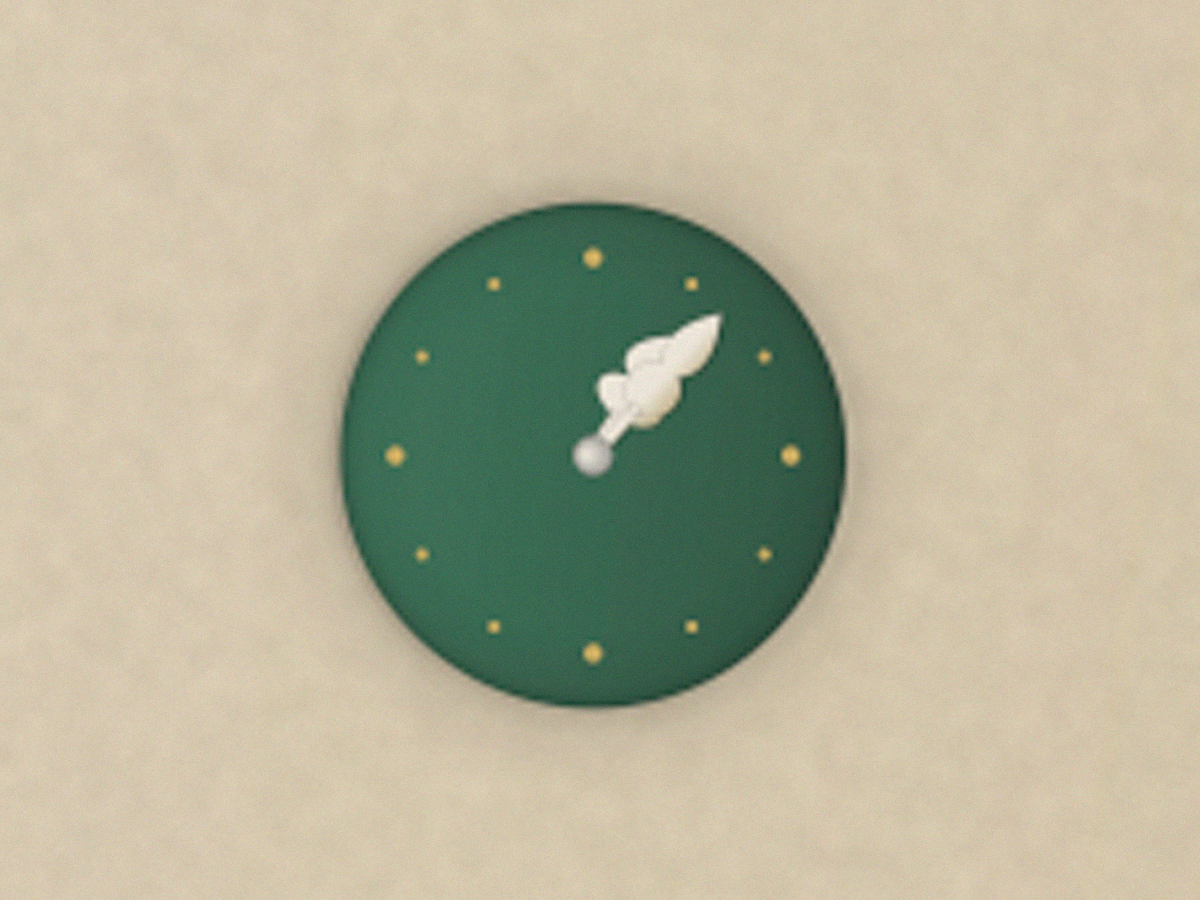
1:07
